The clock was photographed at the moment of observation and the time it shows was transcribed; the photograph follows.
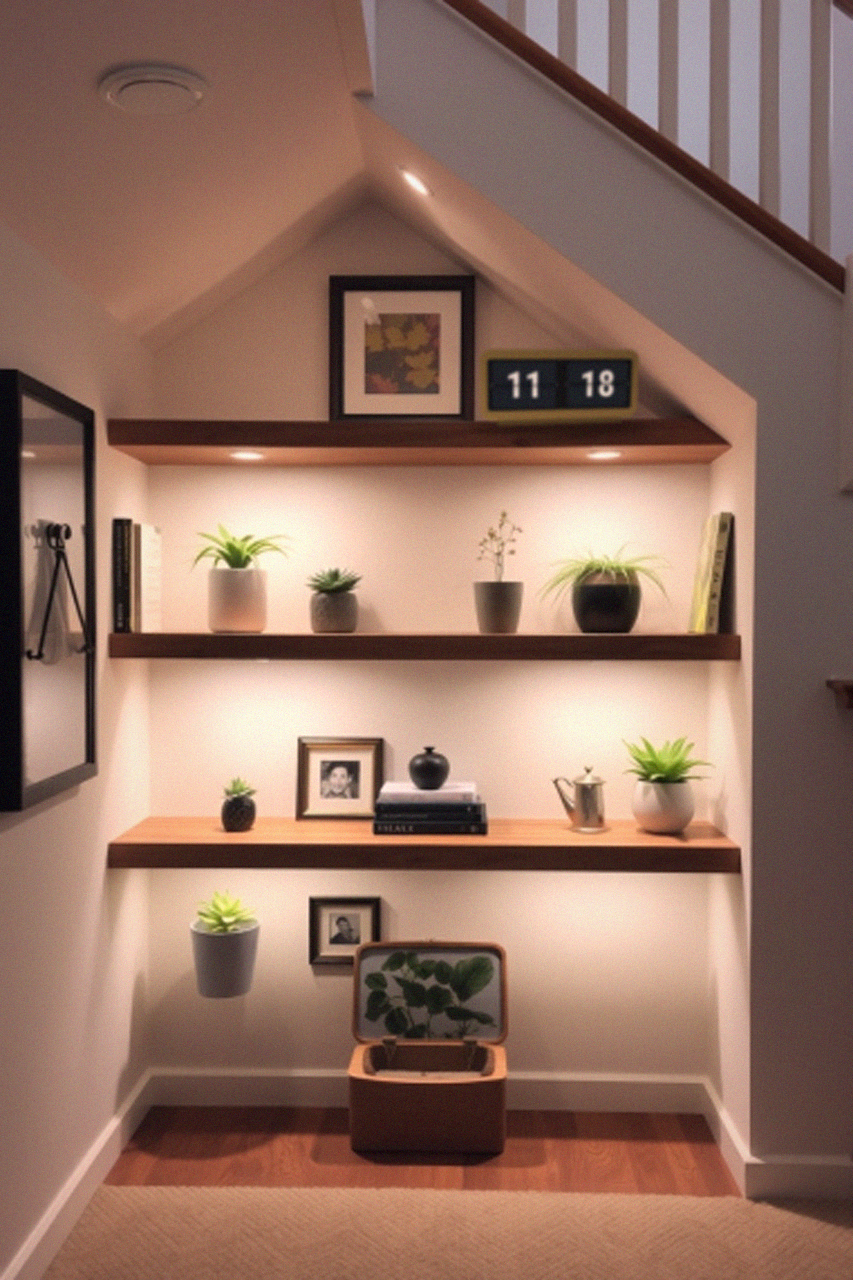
11:18
